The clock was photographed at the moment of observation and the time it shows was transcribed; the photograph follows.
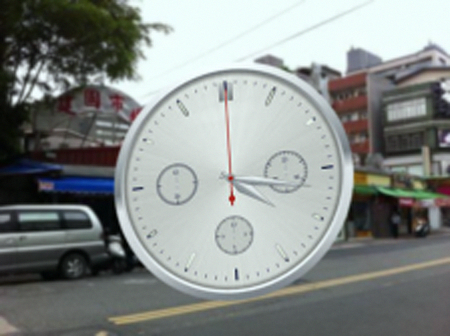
4:17
